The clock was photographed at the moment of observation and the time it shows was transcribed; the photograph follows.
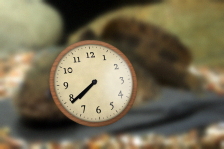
7:39
